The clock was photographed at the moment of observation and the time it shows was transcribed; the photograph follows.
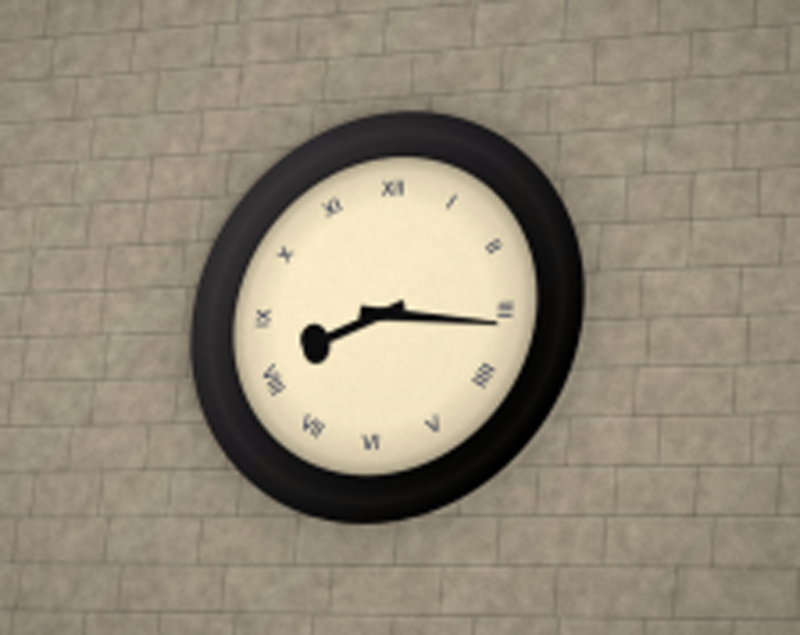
8:16
